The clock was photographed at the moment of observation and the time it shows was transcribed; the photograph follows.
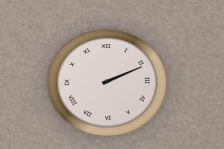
2:11
